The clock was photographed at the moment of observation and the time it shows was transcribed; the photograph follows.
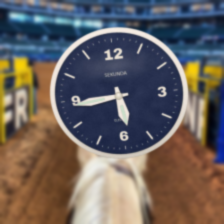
5:44
